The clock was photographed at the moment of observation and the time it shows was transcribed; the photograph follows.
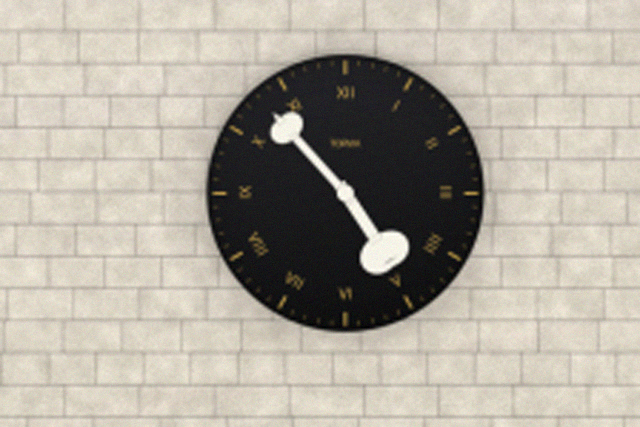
4:53
